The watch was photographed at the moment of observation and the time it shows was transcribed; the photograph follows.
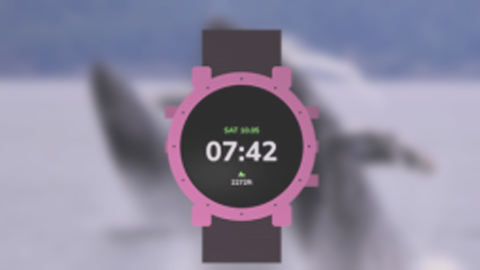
7:42
